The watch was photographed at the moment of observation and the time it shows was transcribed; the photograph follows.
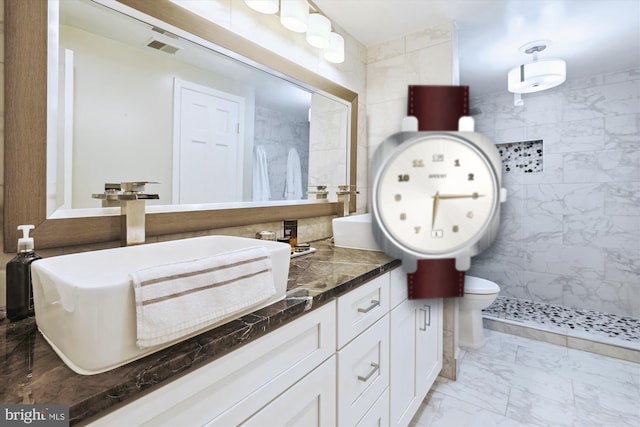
6:15
